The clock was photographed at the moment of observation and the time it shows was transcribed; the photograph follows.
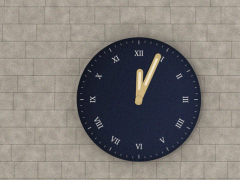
12:04
